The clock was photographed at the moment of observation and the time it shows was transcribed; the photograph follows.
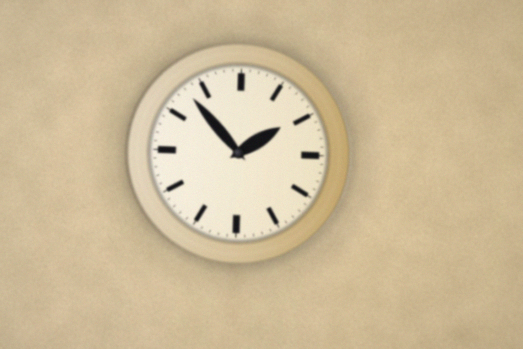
1:53
